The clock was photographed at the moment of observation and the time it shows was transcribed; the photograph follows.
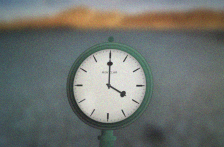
4:00
